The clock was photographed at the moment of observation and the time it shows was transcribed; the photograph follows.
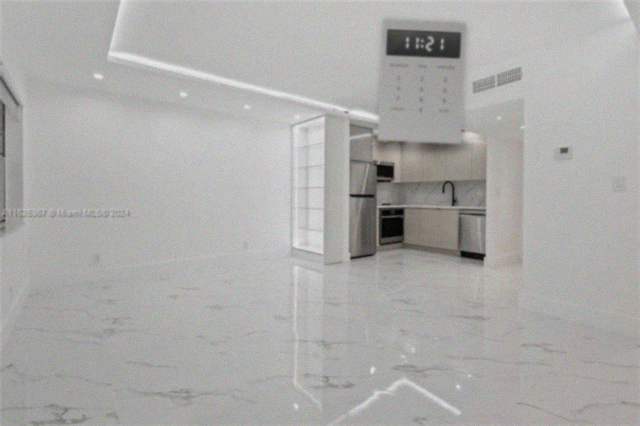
11:21
